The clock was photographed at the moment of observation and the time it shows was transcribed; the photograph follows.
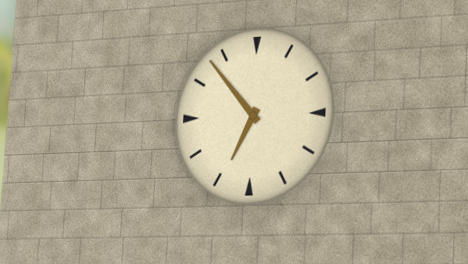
6:53
